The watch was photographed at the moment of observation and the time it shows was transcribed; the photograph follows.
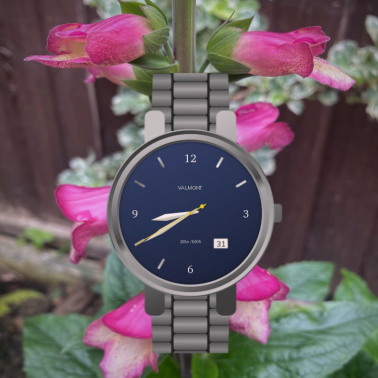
8:39:40
